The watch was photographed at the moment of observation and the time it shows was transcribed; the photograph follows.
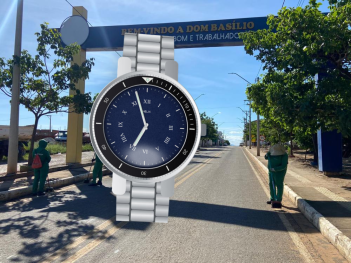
6:57
